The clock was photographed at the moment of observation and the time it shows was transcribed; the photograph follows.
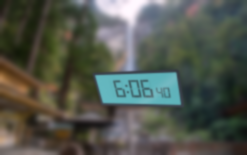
6:06
